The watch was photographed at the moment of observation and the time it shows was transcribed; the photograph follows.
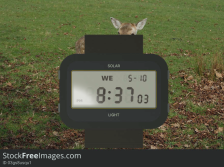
8:37:03
